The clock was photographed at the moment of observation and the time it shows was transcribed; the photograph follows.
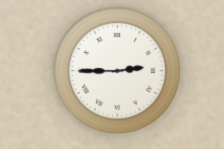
2:45
